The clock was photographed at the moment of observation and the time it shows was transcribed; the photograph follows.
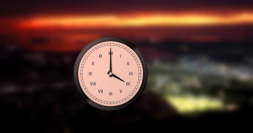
4:00
